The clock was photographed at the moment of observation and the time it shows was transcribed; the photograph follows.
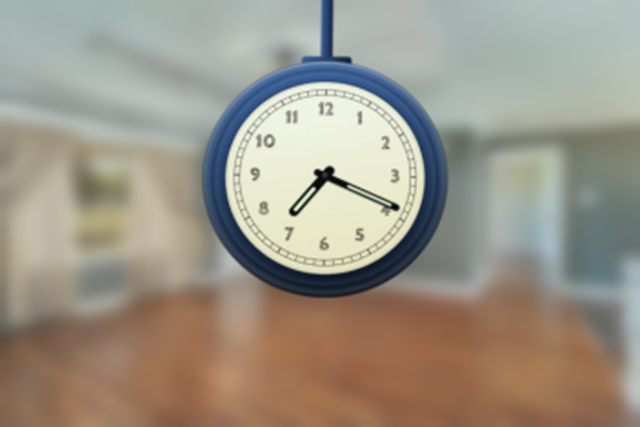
7:19
